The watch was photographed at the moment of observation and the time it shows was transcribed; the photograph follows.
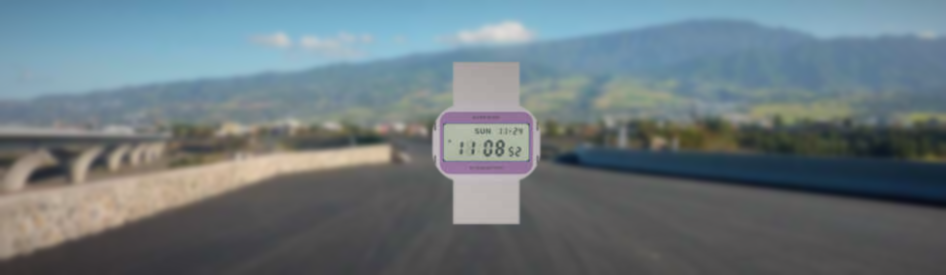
11:08:52
